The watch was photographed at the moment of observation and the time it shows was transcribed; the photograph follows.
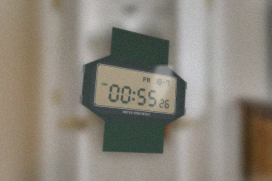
0:55
